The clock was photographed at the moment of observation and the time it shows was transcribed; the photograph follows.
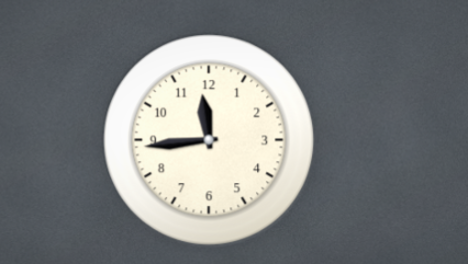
11:44
